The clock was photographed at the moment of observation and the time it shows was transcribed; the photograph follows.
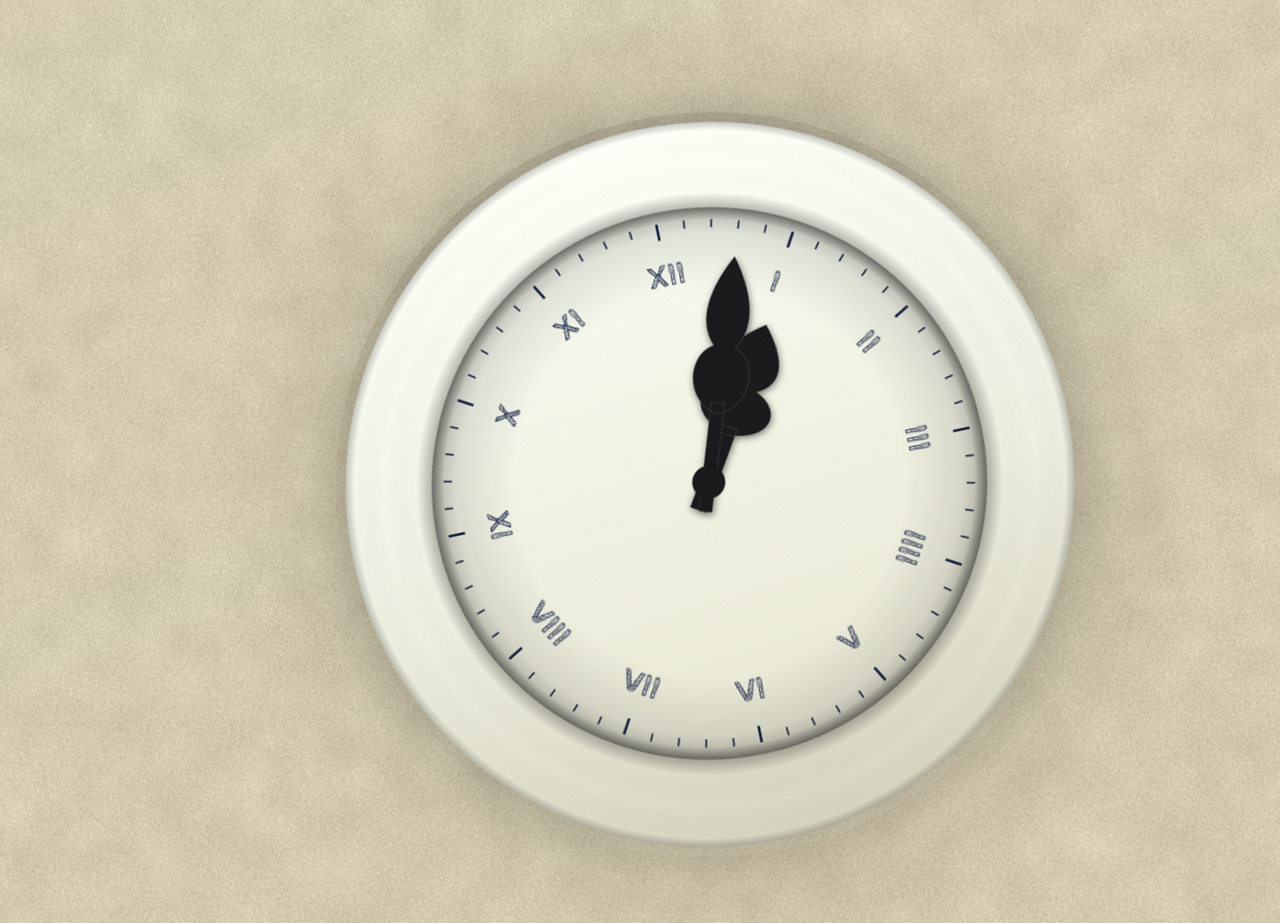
1:03
